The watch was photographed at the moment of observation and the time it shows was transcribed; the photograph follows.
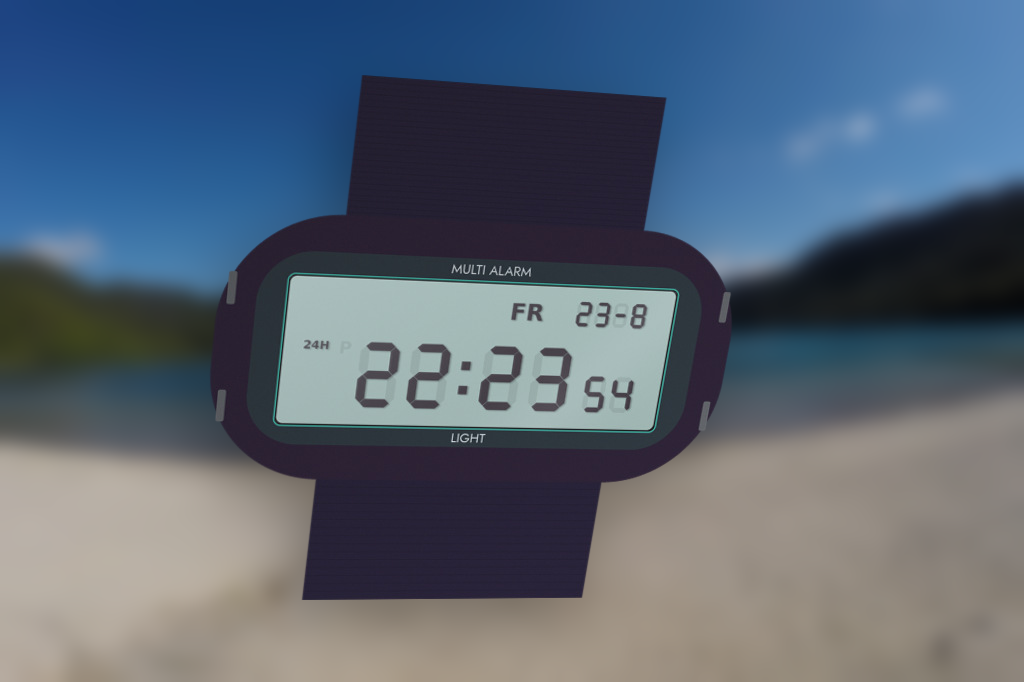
22:23:54
